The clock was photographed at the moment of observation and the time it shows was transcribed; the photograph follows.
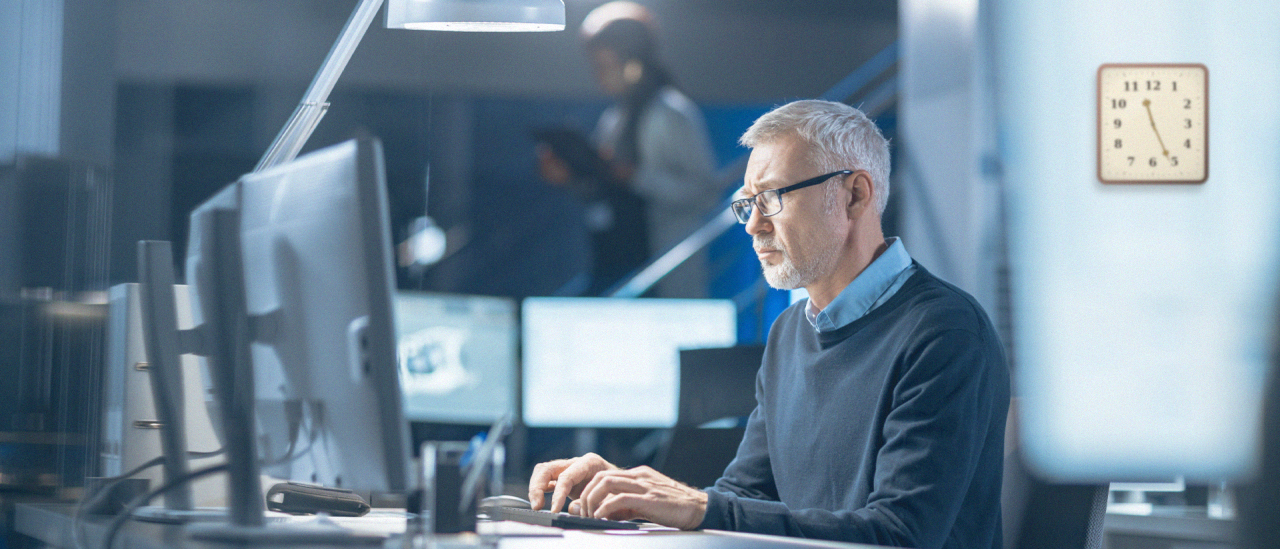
11:26
